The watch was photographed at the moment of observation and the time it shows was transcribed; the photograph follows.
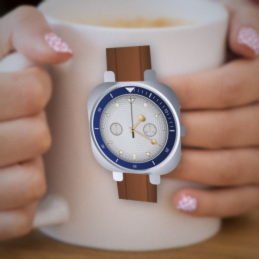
1:20
